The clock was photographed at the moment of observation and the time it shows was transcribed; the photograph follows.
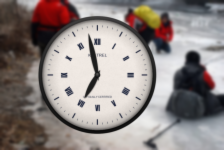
6:58
